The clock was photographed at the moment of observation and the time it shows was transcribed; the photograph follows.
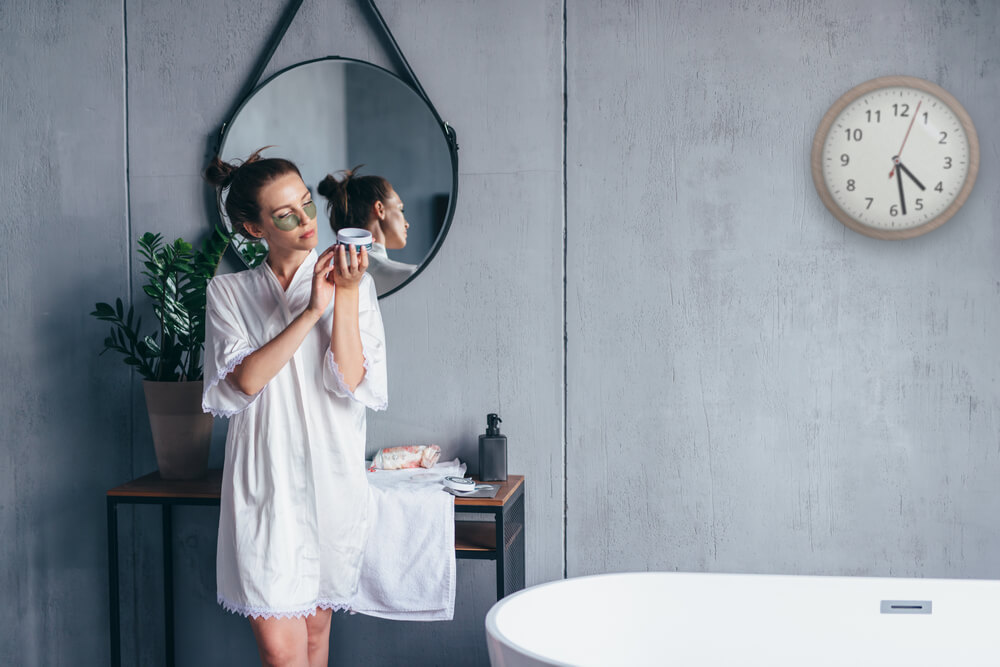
4:28:03
